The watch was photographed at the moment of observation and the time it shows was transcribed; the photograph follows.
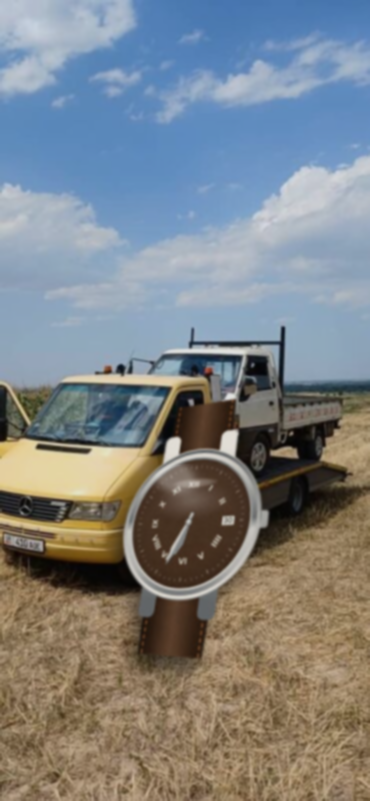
6:34
